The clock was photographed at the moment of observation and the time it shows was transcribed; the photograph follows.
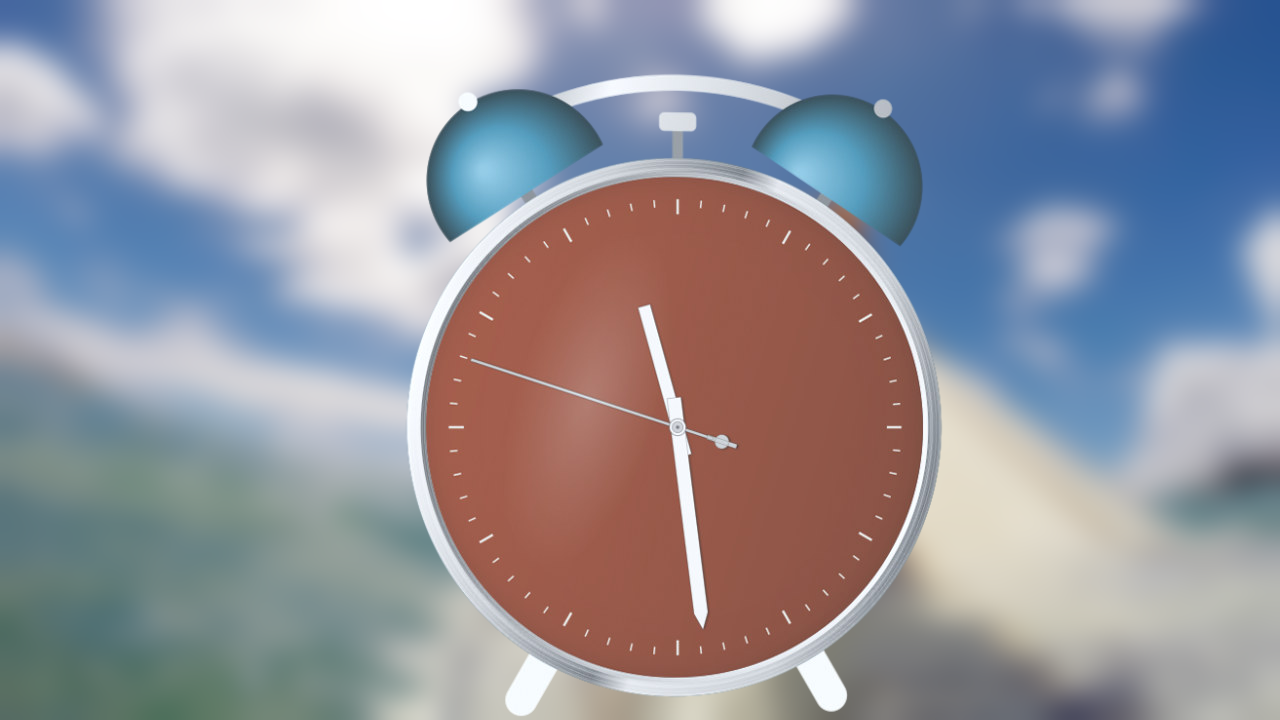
11:28:48
